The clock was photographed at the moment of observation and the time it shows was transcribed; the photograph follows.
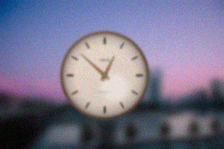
12:52
